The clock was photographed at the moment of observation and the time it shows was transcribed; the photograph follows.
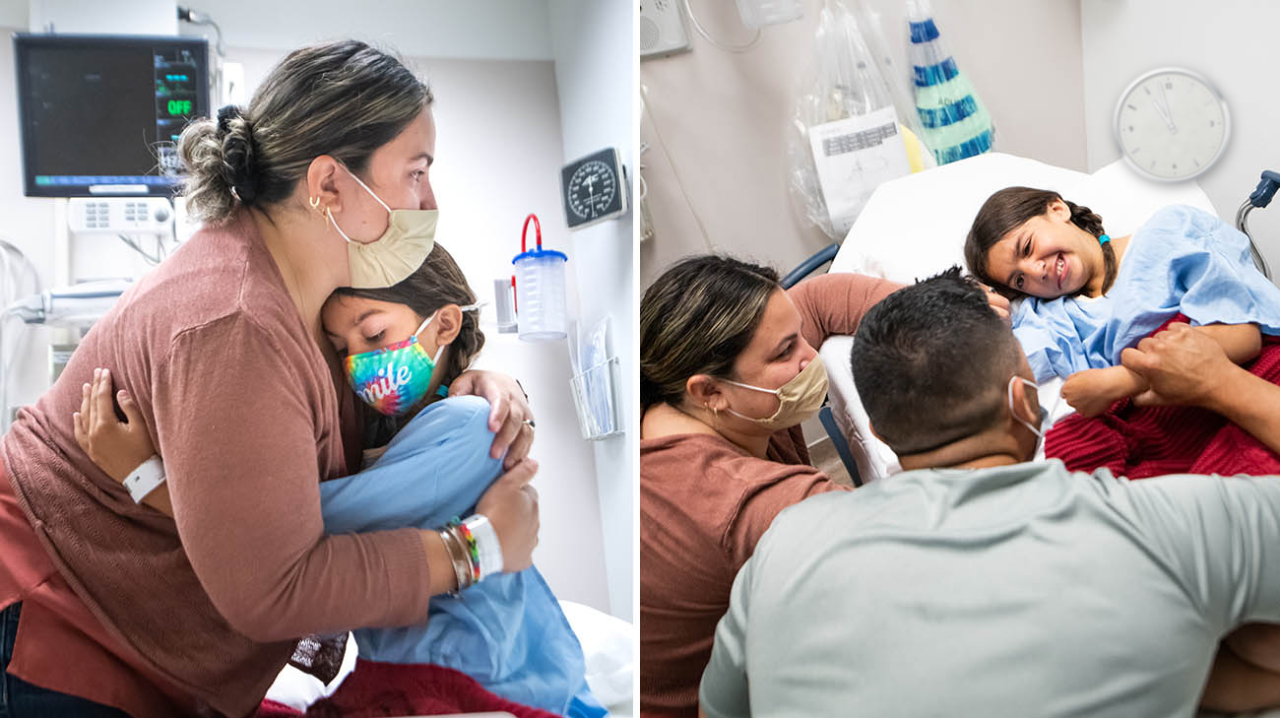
10:58
